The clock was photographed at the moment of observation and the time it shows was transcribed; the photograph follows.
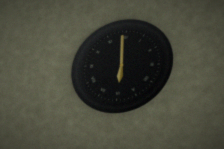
5:59
